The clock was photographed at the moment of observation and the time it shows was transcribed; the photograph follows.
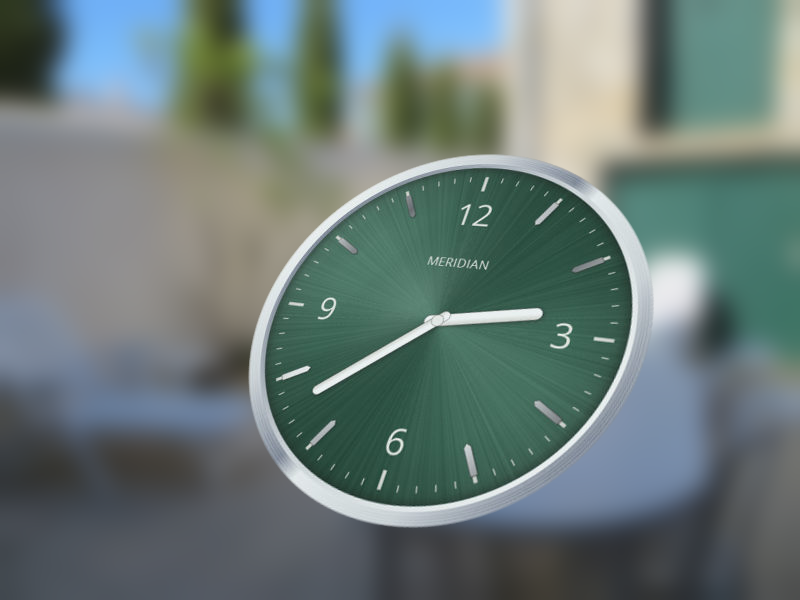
2:38
